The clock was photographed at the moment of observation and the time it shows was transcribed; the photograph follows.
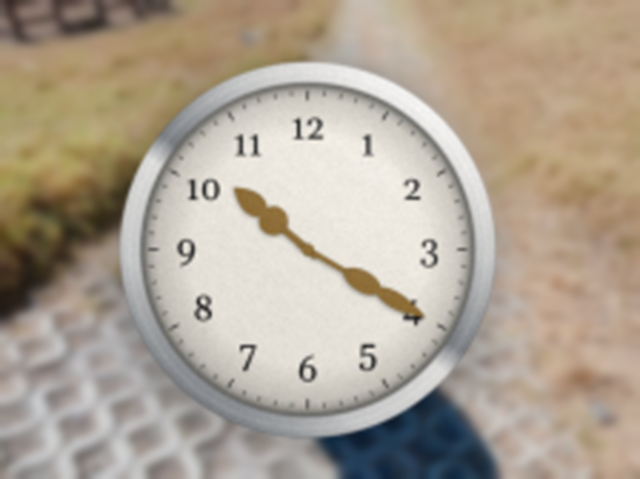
10:20
